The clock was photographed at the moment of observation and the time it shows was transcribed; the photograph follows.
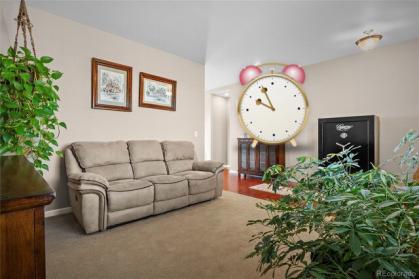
9:56
